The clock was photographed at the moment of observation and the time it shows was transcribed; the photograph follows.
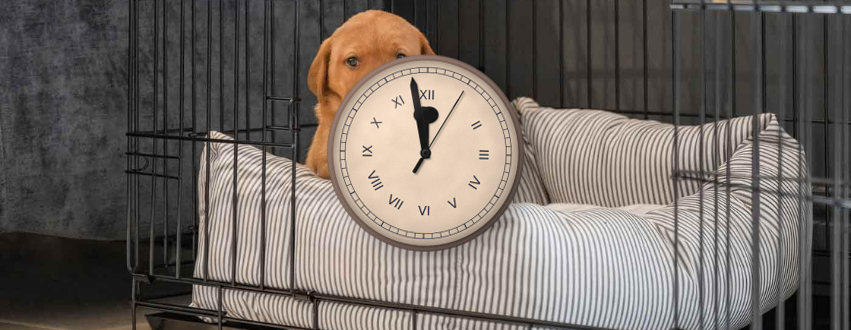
11:58:05
